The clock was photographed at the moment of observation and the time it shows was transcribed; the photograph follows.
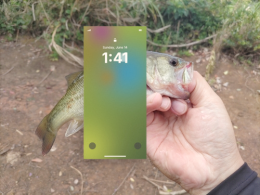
1:41
